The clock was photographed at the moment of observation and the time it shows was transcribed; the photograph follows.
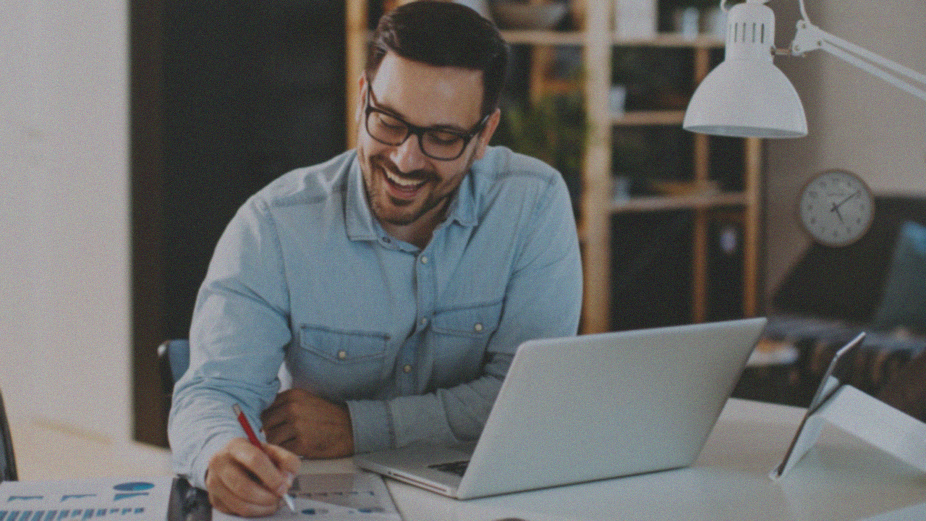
5:09
